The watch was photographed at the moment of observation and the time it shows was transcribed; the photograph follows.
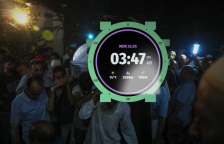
3:47
